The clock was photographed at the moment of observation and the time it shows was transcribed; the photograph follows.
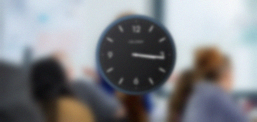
3:16
